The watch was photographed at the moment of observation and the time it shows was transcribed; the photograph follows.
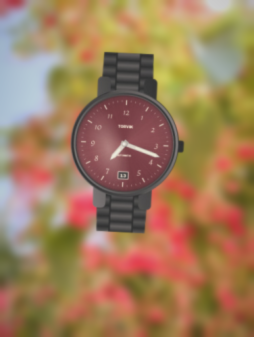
7:18
